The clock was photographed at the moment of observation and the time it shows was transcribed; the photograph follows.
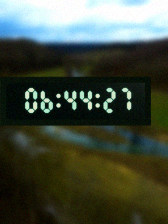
6:44:27
